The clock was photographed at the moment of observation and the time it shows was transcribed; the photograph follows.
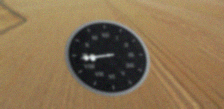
8:44
